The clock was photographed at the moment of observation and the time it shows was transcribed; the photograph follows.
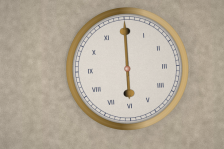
6:00
